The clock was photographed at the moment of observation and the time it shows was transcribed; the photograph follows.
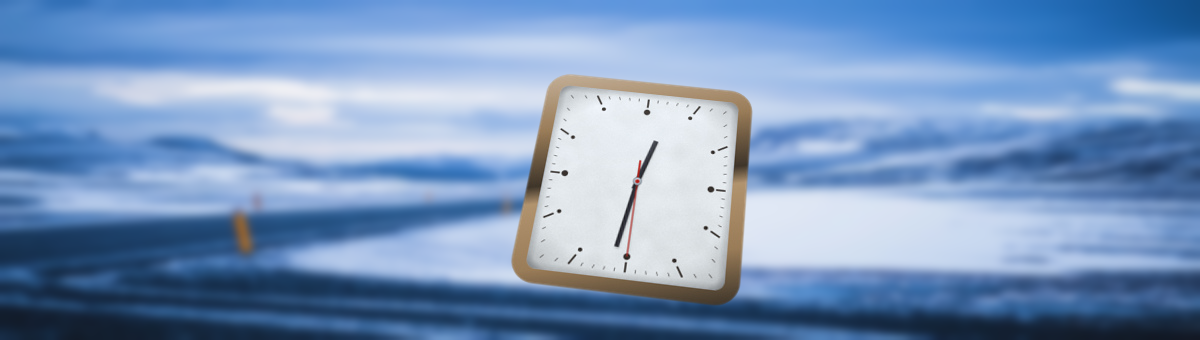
12:31:30
